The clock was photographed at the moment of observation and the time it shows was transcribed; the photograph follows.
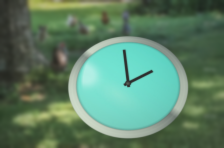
1:59
